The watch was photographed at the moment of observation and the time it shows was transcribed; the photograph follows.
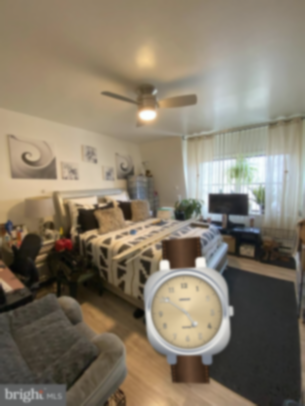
4:51
